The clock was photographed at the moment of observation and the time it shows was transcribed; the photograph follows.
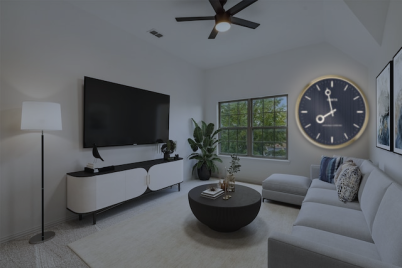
7:58
